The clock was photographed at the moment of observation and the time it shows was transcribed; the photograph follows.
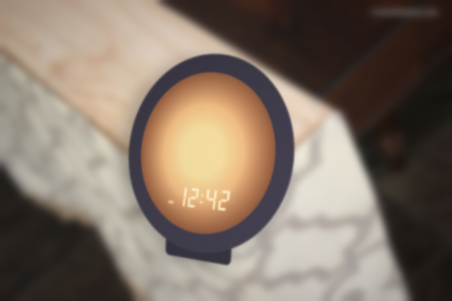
12:42
